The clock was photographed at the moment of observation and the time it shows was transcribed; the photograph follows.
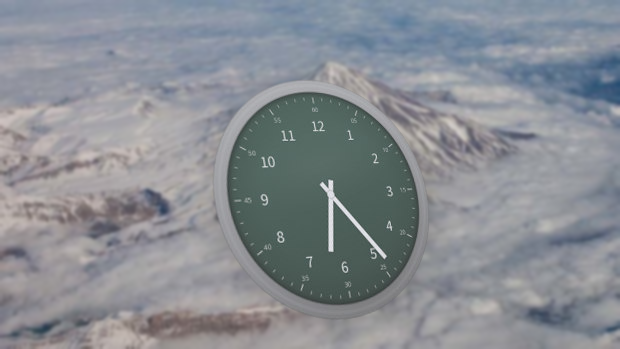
6:24
